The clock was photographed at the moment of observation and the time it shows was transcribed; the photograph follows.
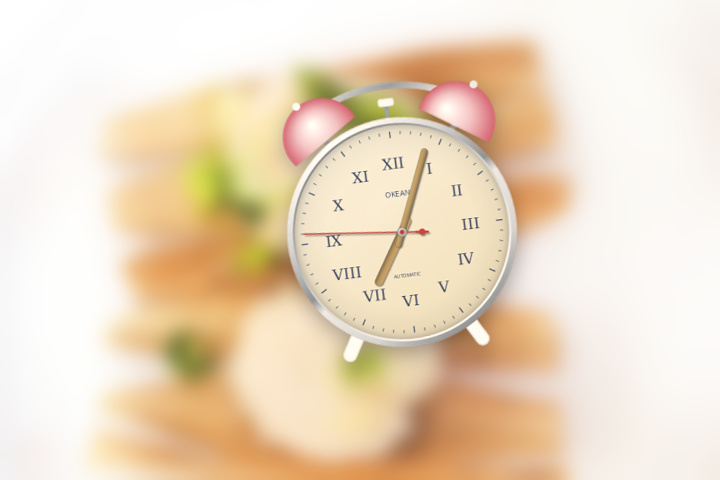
7:03:46
